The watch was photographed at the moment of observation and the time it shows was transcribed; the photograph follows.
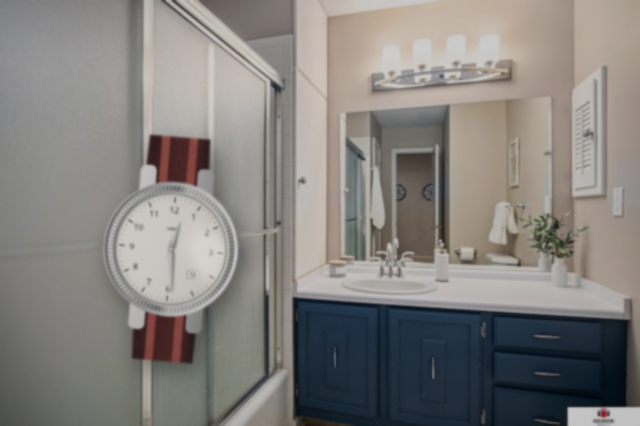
12:29
